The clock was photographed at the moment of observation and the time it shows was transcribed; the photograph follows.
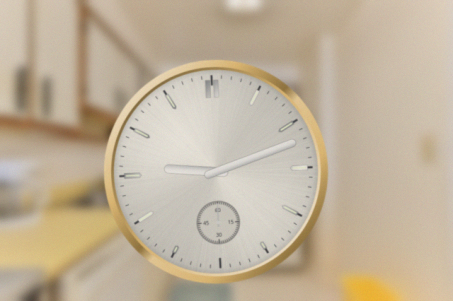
9:12
